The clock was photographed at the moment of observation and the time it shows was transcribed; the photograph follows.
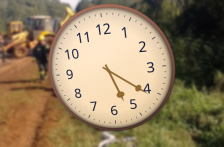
5:21
